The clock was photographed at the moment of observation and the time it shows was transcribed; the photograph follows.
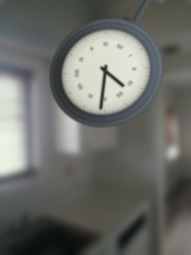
3:26
